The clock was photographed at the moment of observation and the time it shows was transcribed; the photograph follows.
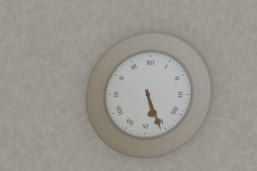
5:26
